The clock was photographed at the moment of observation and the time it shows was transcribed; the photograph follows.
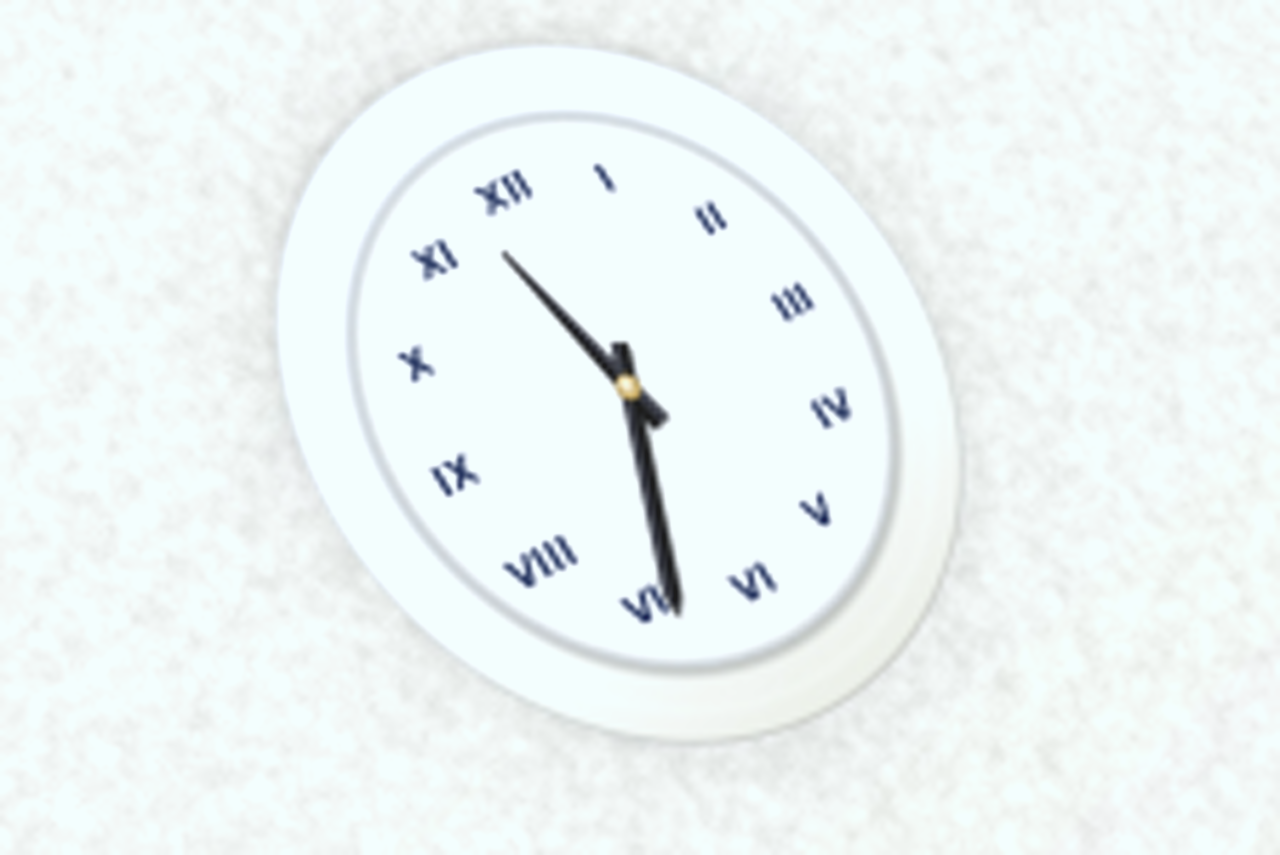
11:34
